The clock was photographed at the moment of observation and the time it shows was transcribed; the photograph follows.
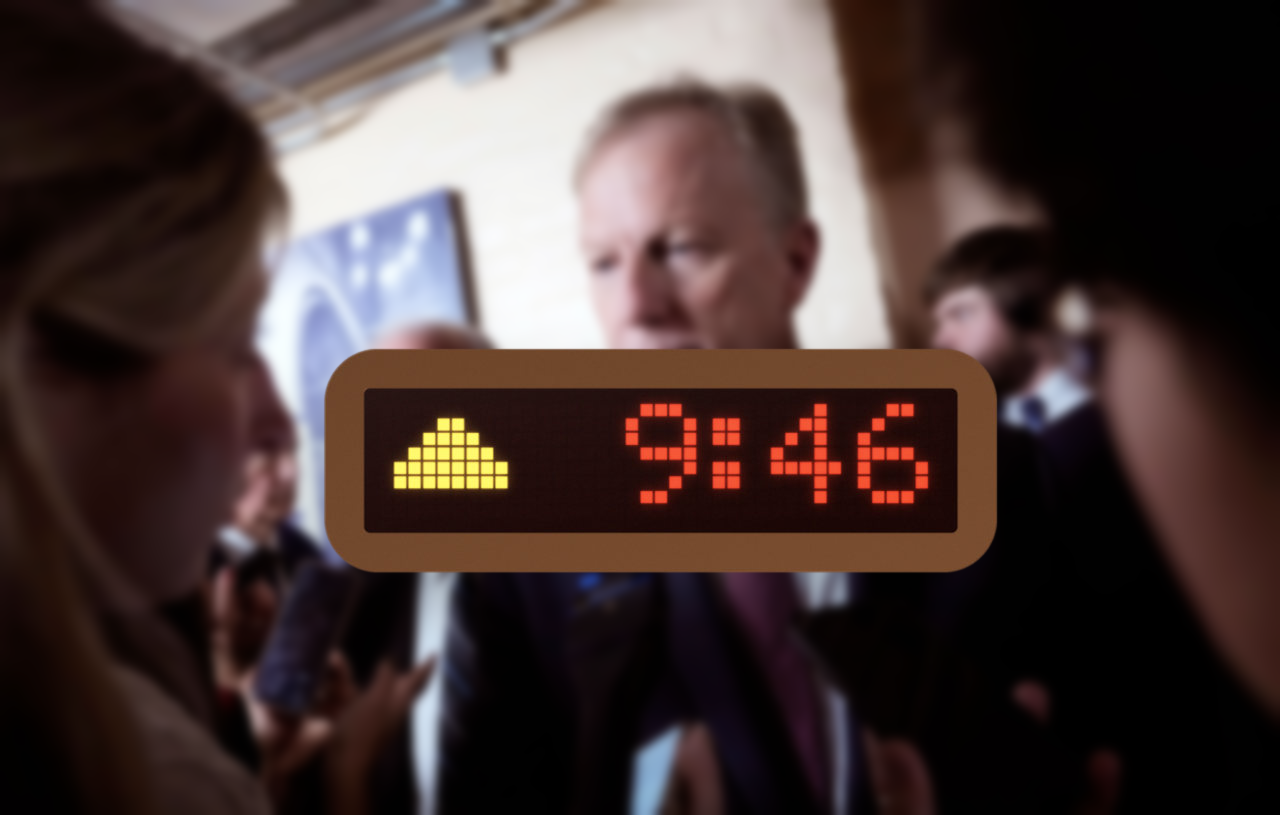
9:46
